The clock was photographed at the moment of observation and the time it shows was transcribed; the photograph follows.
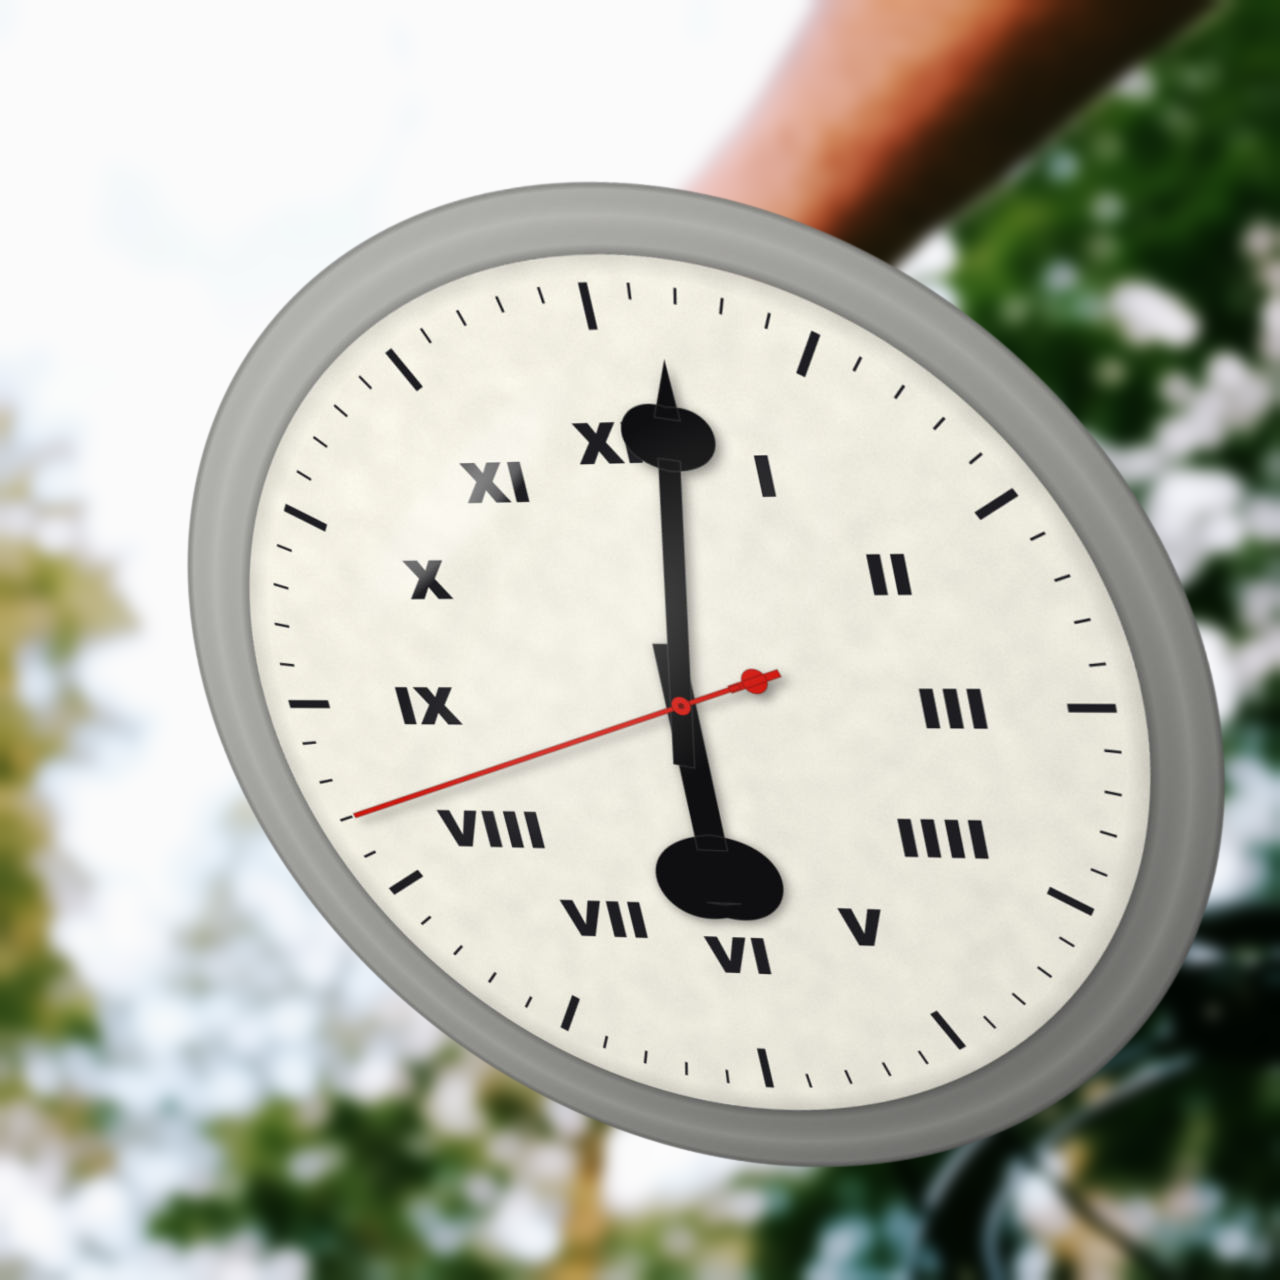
6:01:42
